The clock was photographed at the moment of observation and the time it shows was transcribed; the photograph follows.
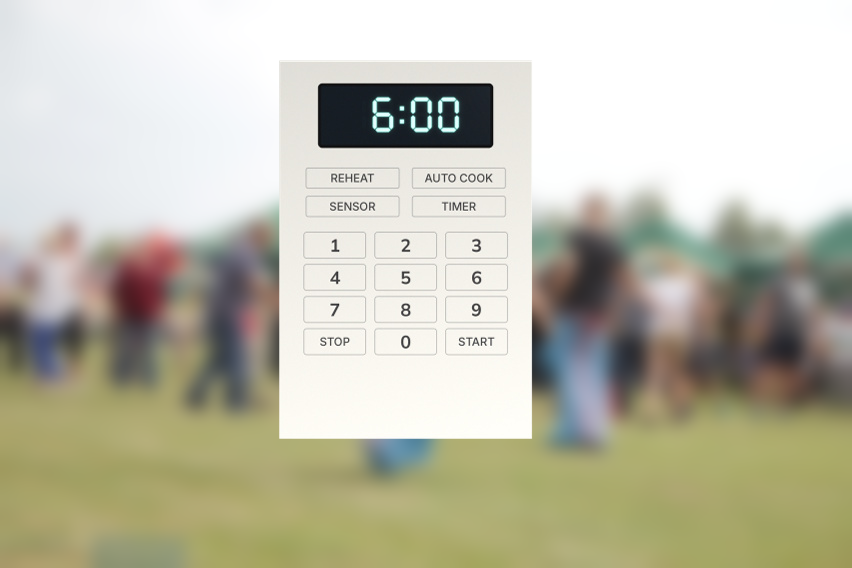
6:00
